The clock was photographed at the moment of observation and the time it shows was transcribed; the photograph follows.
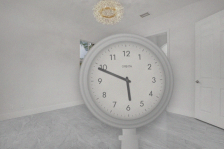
5:49
